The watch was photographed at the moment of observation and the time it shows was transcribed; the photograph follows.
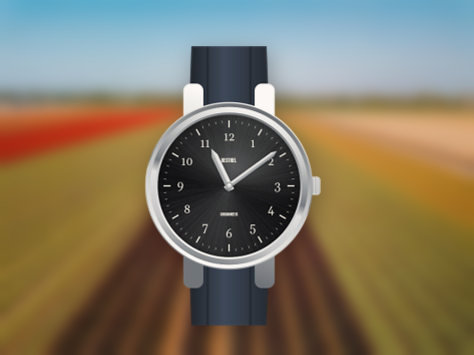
11:09
